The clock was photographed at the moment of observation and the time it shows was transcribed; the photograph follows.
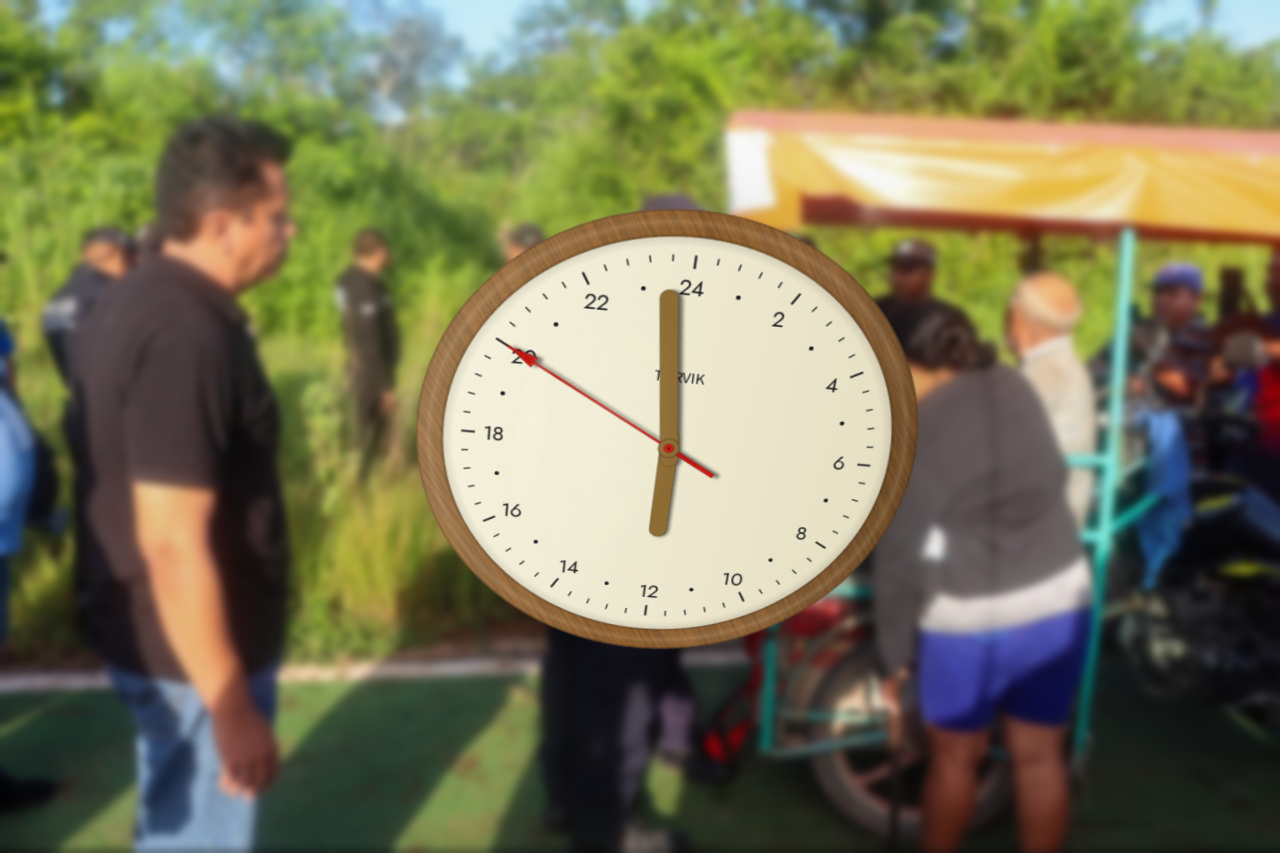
11:58:50
